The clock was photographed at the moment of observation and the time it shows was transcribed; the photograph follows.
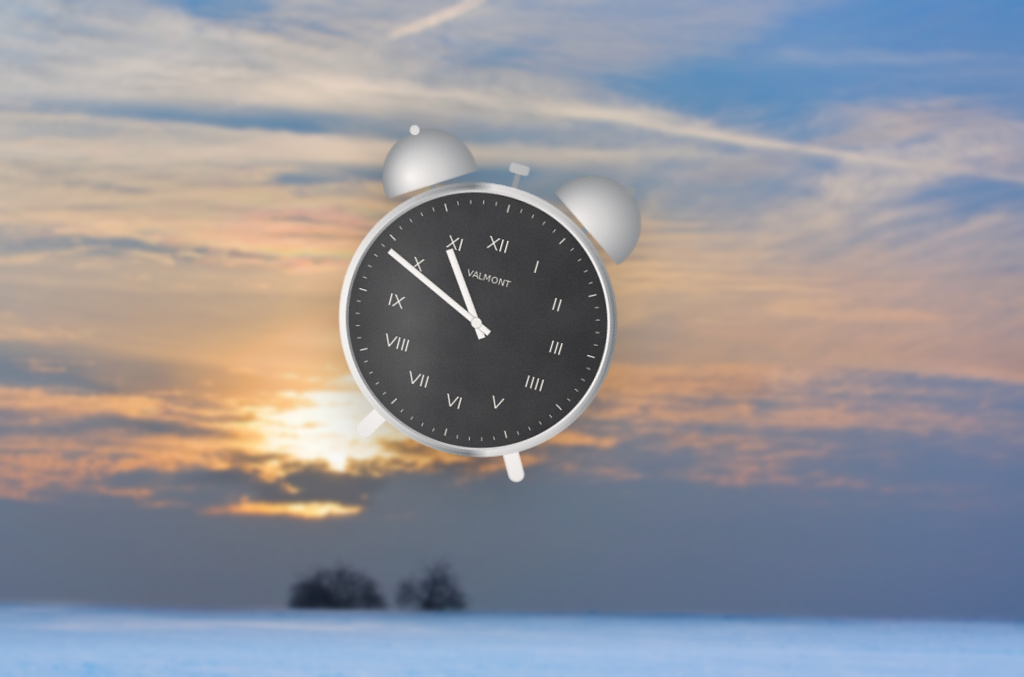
10:49
